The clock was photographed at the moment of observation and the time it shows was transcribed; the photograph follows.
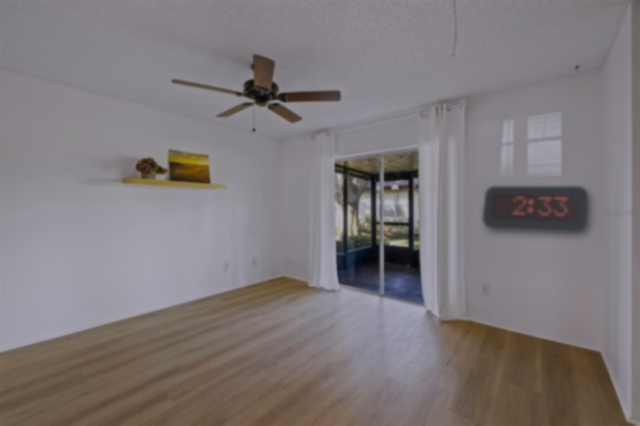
2:33
